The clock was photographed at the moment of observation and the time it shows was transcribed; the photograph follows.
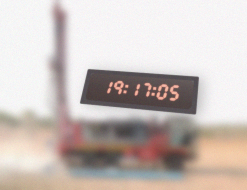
19:17:05
